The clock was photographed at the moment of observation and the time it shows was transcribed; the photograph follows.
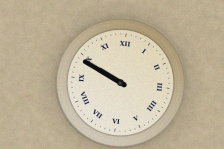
9:49
